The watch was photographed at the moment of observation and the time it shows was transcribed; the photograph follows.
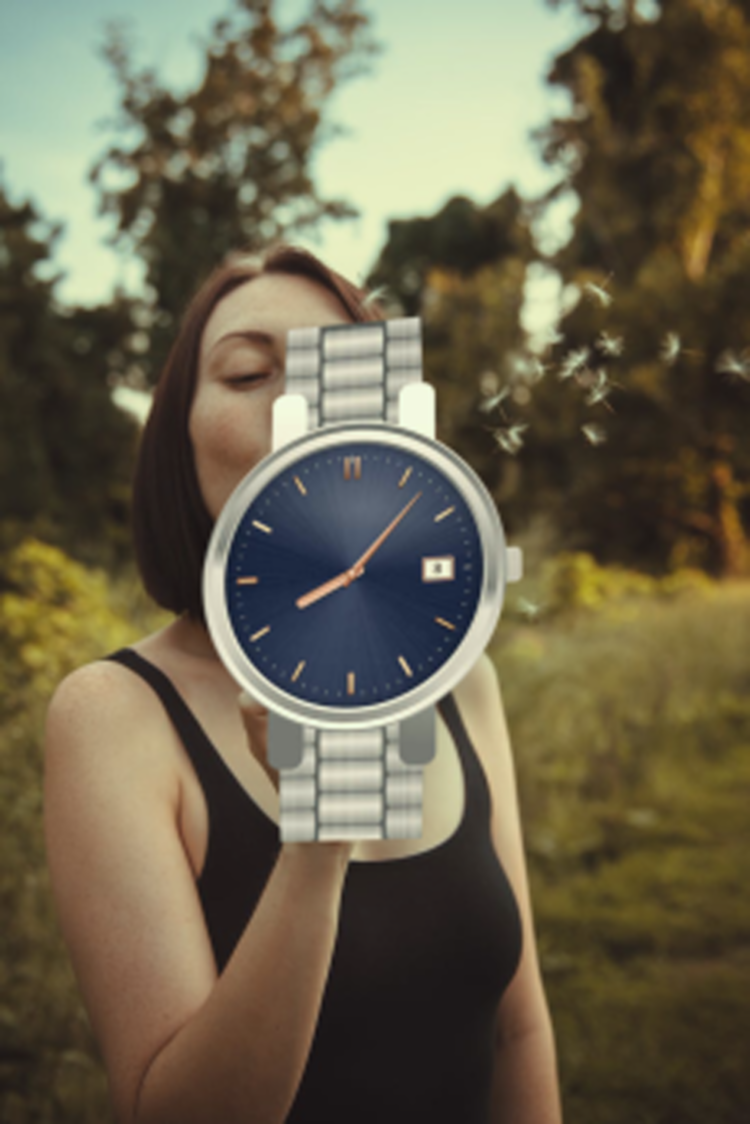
8:07
